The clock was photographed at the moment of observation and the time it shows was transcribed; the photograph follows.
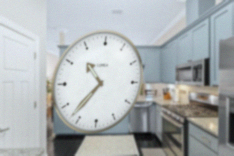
10:37
